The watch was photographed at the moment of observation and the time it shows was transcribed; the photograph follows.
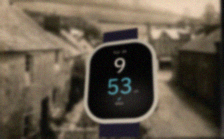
9:53
